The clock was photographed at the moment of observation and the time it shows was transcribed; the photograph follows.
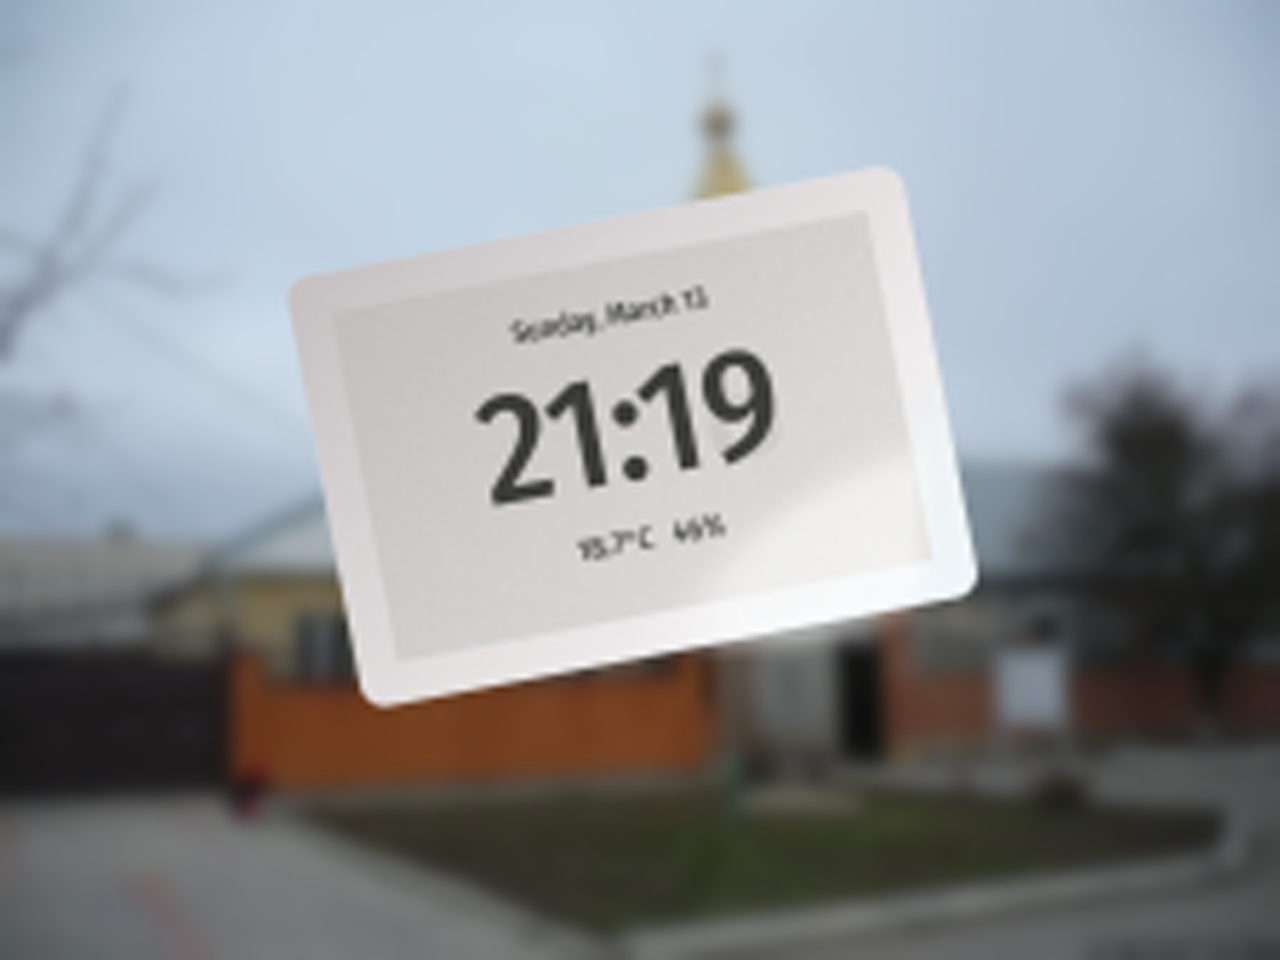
21:19
